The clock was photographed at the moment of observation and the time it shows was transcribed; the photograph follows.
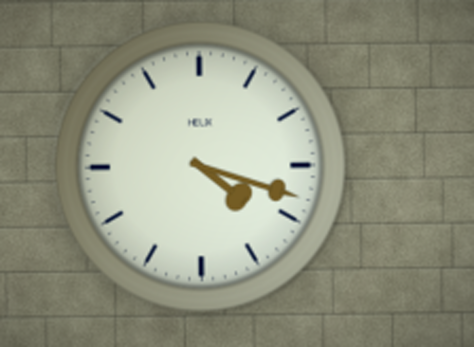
4:18
